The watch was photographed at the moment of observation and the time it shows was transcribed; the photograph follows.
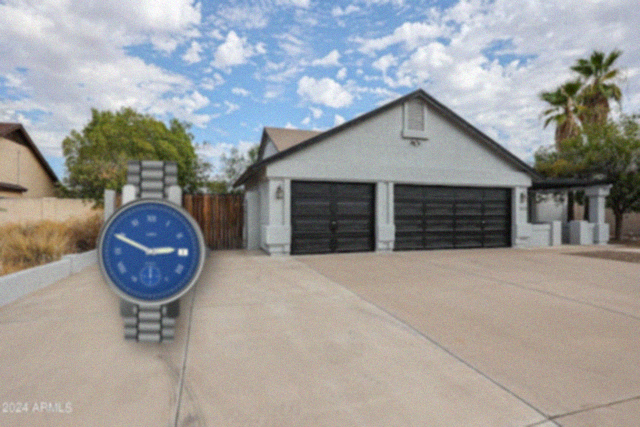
2:49
